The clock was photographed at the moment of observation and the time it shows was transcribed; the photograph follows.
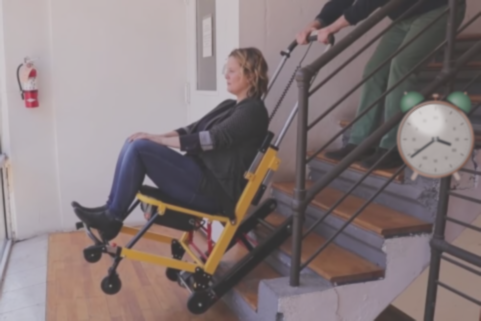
3:39
